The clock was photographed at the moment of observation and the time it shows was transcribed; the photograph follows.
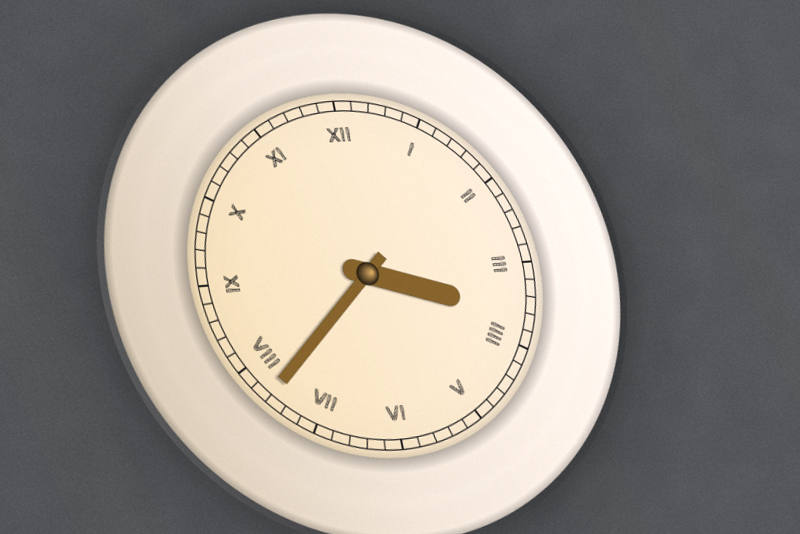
3:38
